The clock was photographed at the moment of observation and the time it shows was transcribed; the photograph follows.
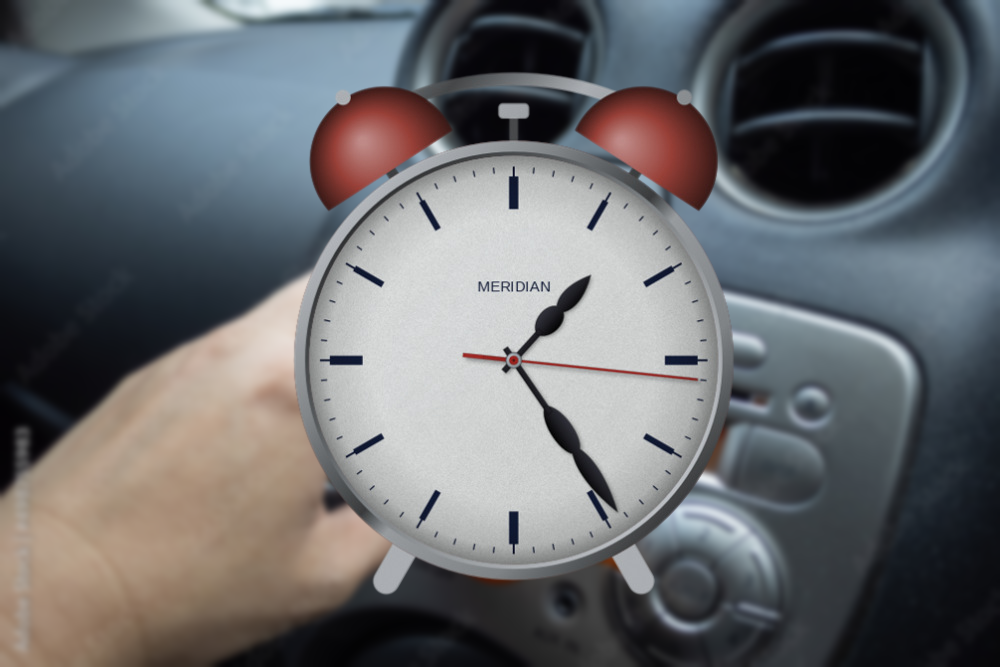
1:24:16
